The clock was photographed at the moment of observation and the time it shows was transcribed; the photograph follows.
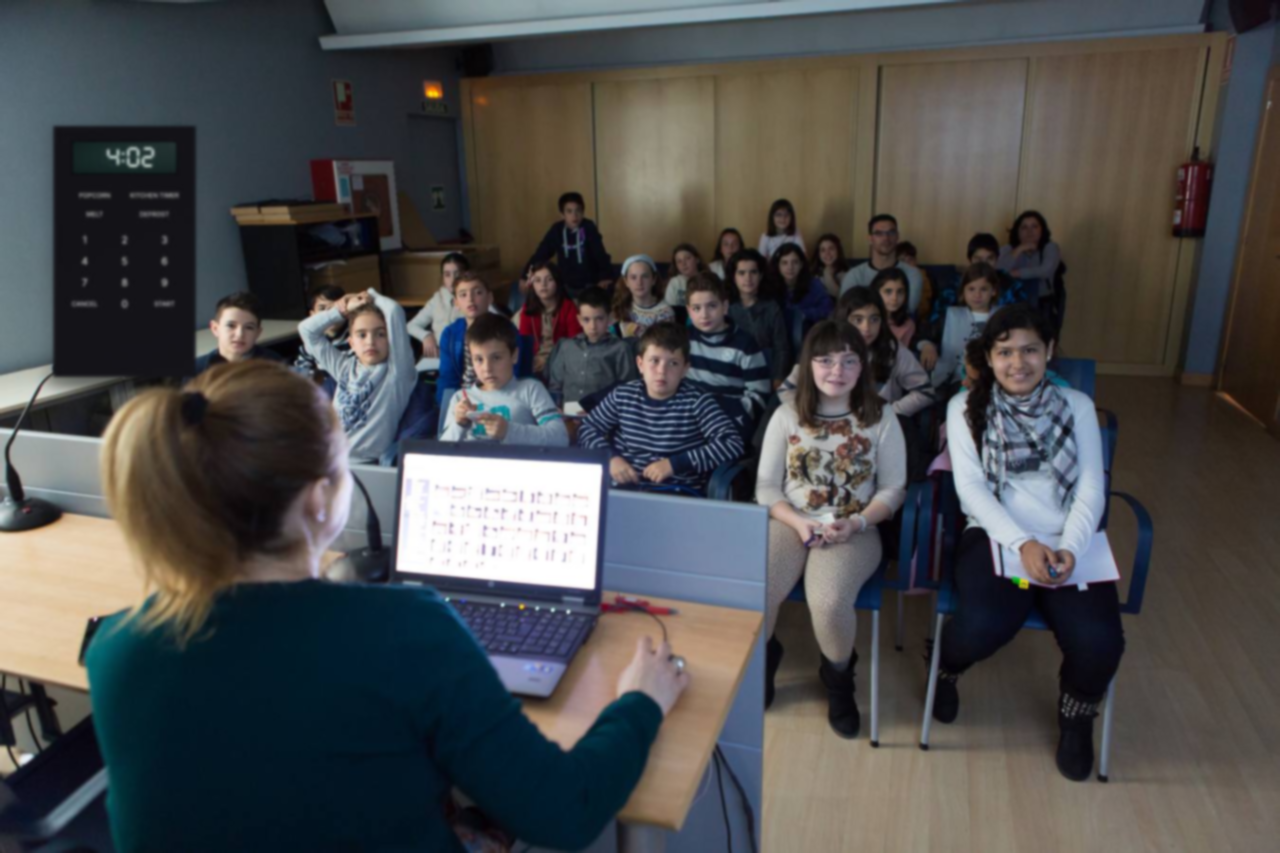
4:02
